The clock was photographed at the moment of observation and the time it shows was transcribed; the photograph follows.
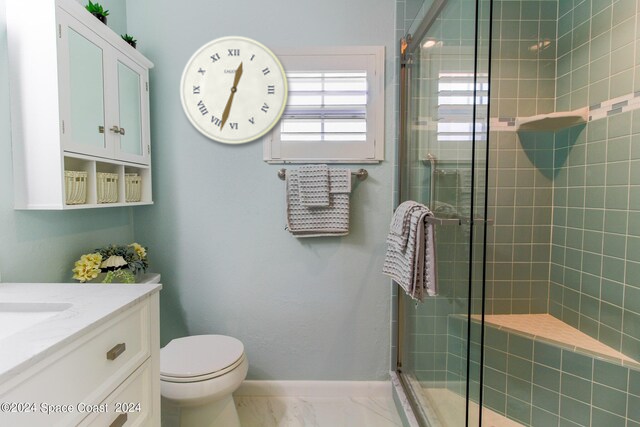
12:33
